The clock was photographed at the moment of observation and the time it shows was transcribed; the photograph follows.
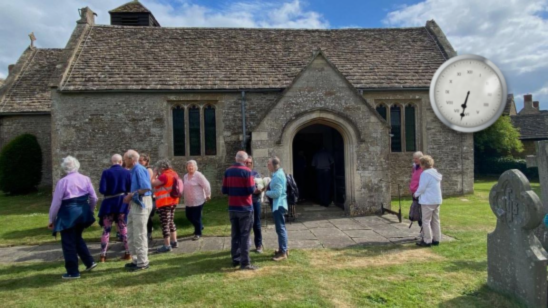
6:32
